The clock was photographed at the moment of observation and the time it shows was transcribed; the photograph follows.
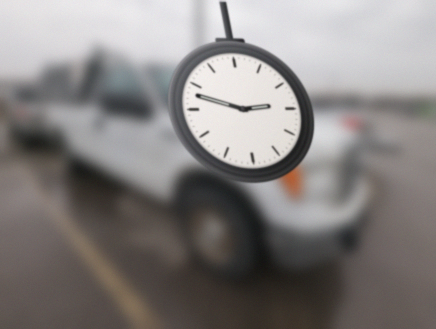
2:48
